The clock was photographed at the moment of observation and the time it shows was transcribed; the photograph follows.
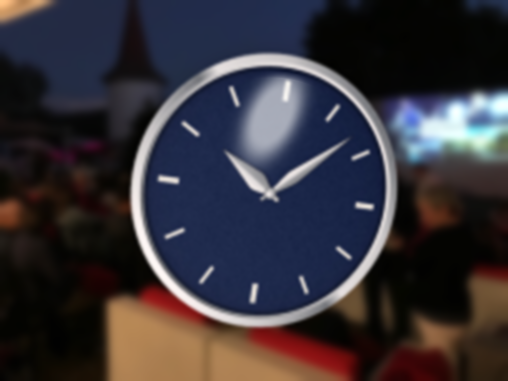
10:08
